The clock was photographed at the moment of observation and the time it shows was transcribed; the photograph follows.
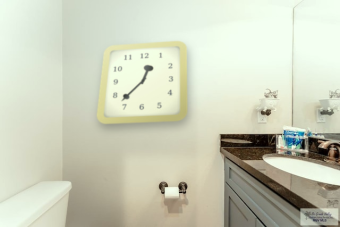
12:37
